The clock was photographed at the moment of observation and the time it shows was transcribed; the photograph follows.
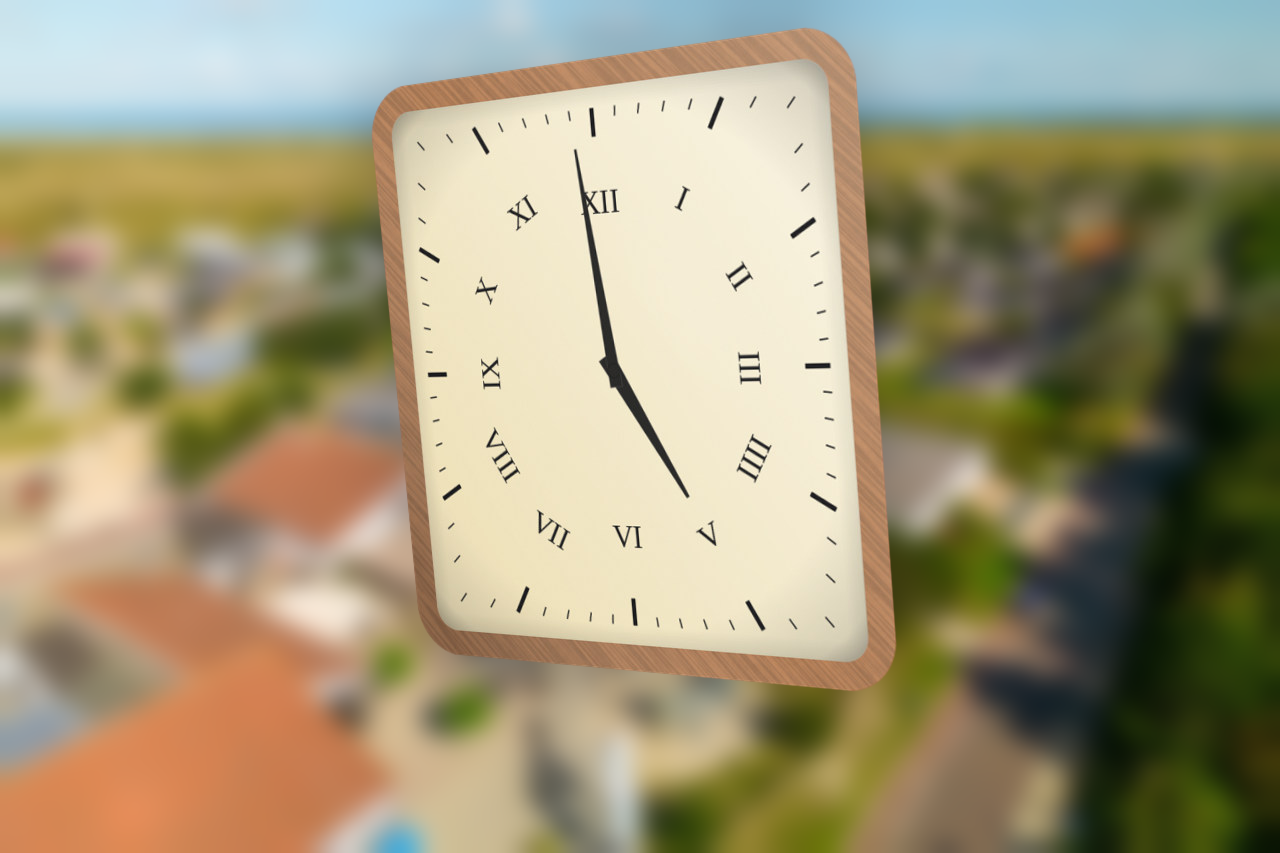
4:59
